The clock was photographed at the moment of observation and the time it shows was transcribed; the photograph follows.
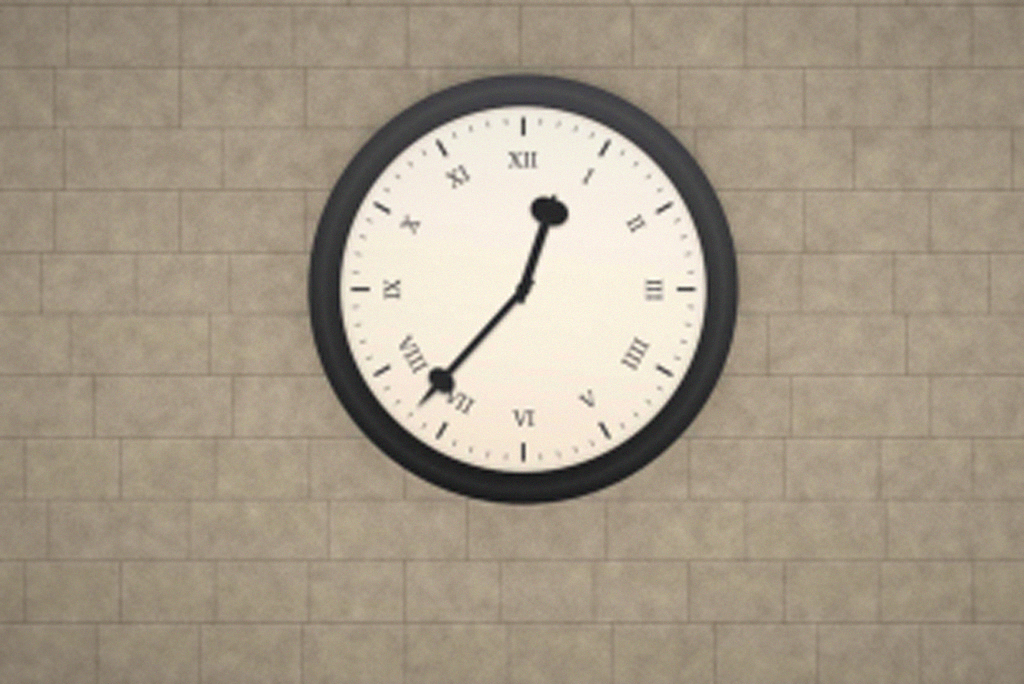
12:37
